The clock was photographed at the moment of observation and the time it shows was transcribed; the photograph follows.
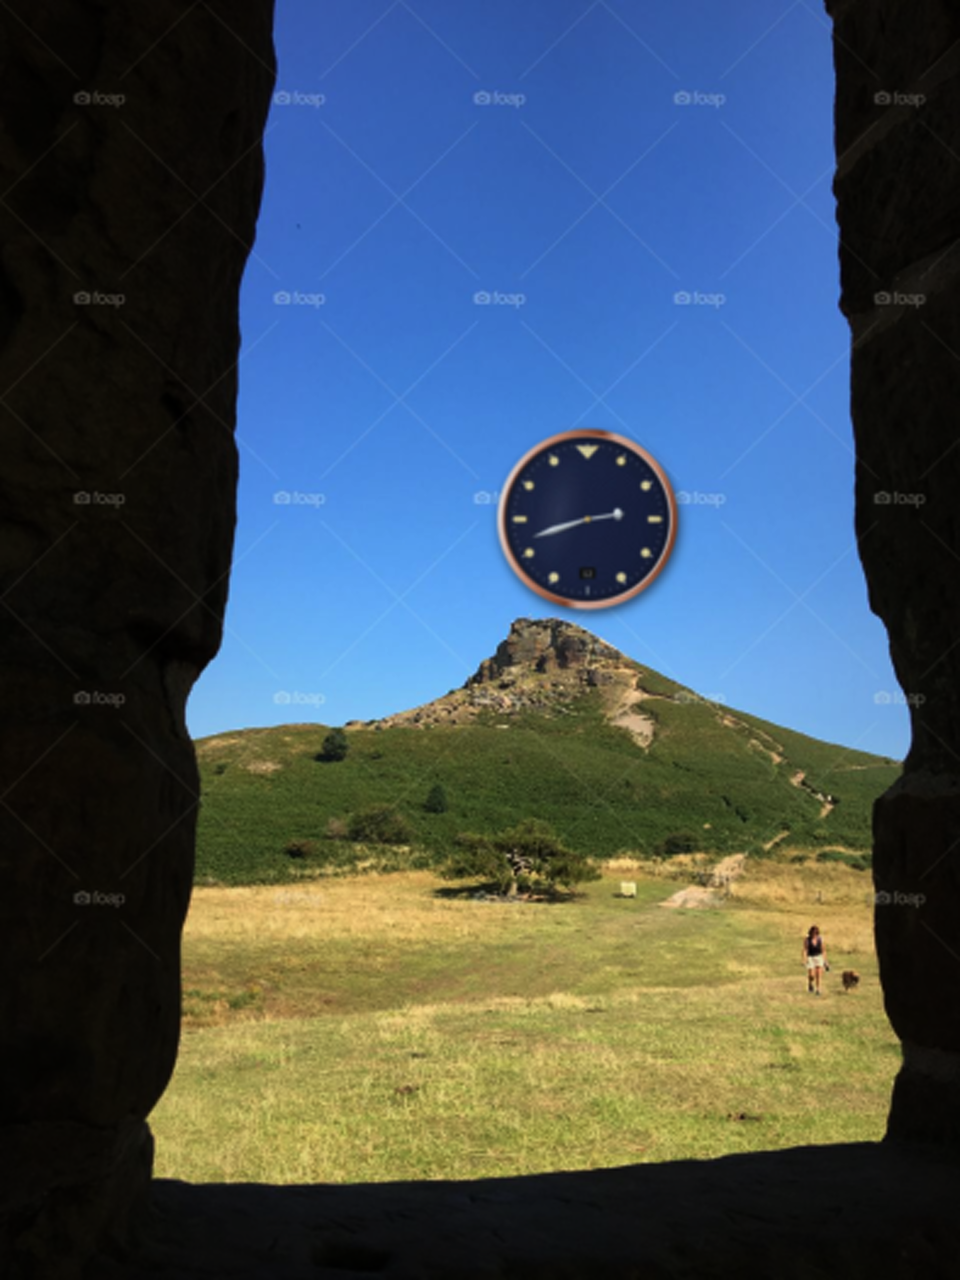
2:42
